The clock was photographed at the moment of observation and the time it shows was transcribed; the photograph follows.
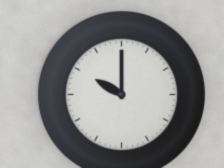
10:00
